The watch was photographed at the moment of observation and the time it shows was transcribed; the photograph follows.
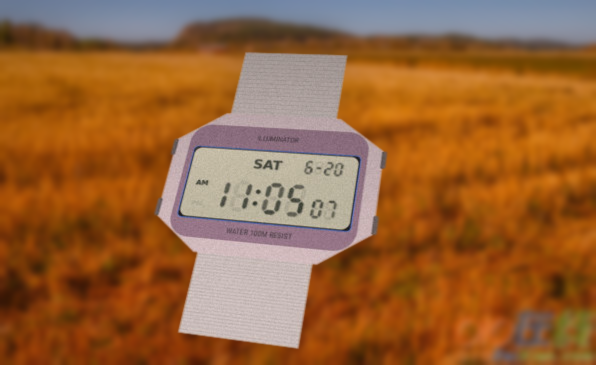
11:05:07
